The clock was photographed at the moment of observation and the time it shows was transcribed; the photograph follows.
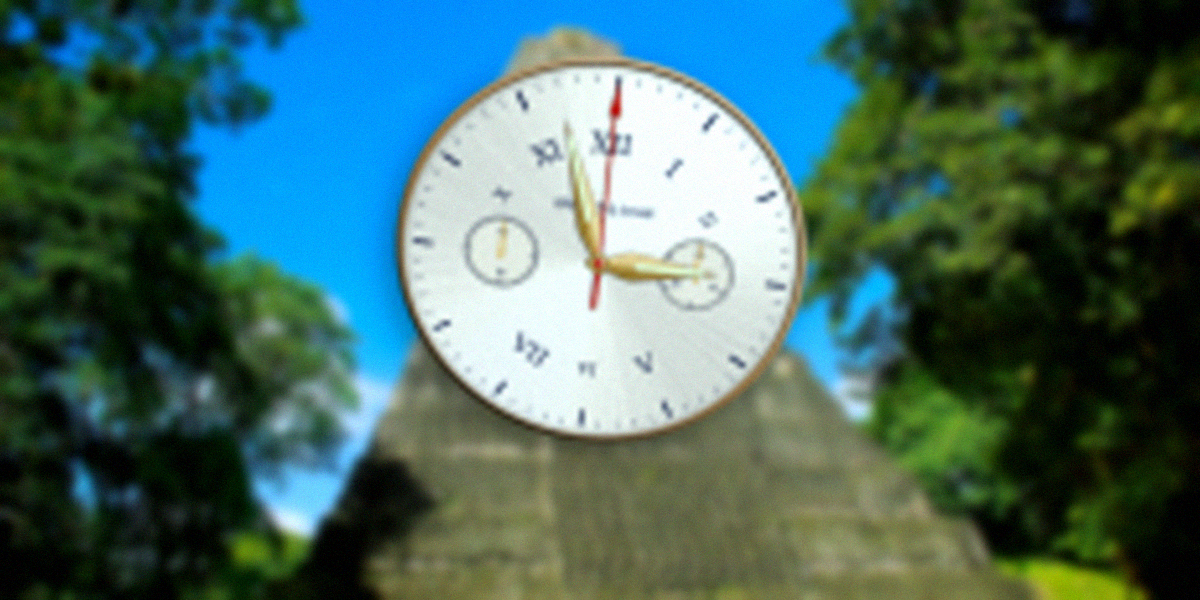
2:57
